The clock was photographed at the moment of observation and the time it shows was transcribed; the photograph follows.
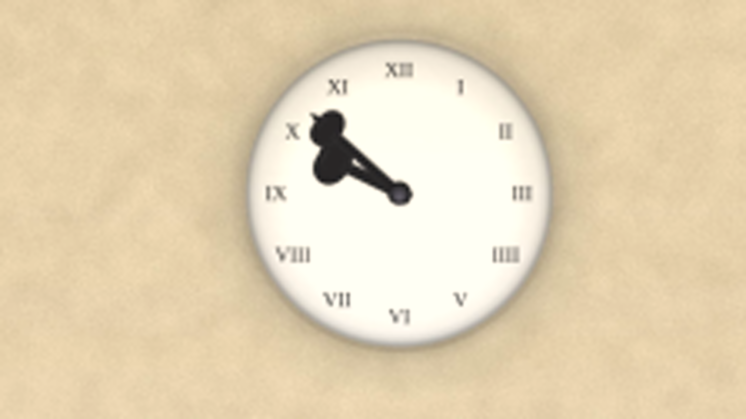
9:52
